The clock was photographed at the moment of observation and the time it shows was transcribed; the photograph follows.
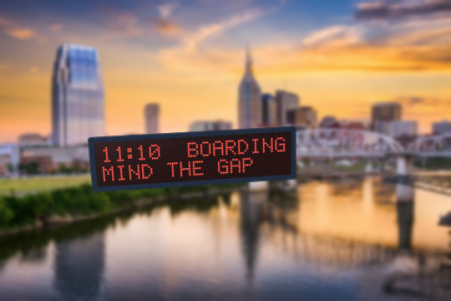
11:10
